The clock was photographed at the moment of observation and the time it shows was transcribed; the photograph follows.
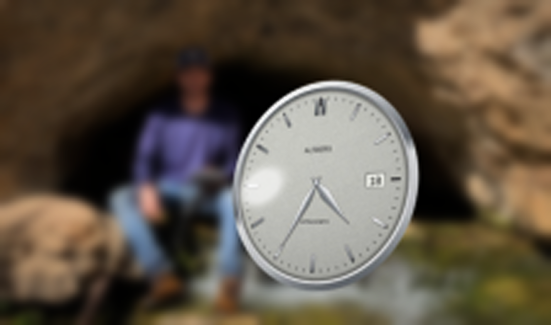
4:35
